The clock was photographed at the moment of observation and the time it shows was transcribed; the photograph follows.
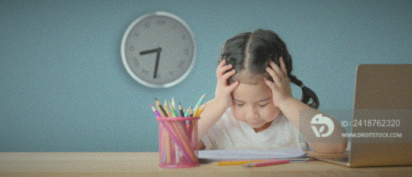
8:31
